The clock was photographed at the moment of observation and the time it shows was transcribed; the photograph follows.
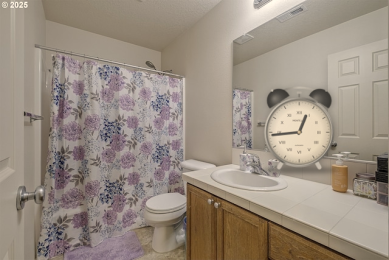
12:44
